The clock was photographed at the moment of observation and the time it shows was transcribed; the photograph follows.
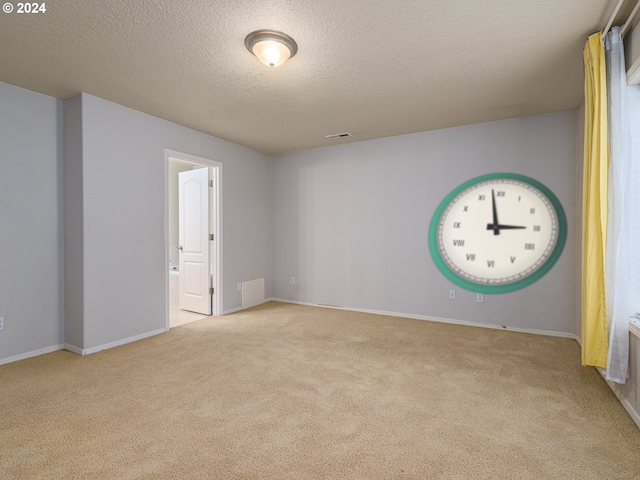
2:58
